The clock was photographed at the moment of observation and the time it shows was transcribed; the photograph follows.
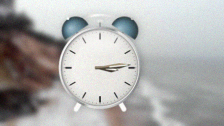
3:14
